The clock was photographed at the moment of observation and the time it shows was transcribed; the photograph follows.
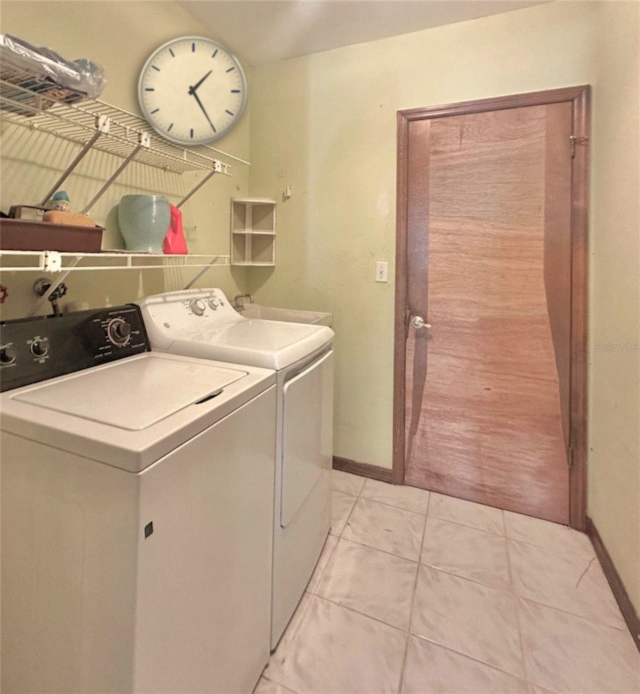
1:25
